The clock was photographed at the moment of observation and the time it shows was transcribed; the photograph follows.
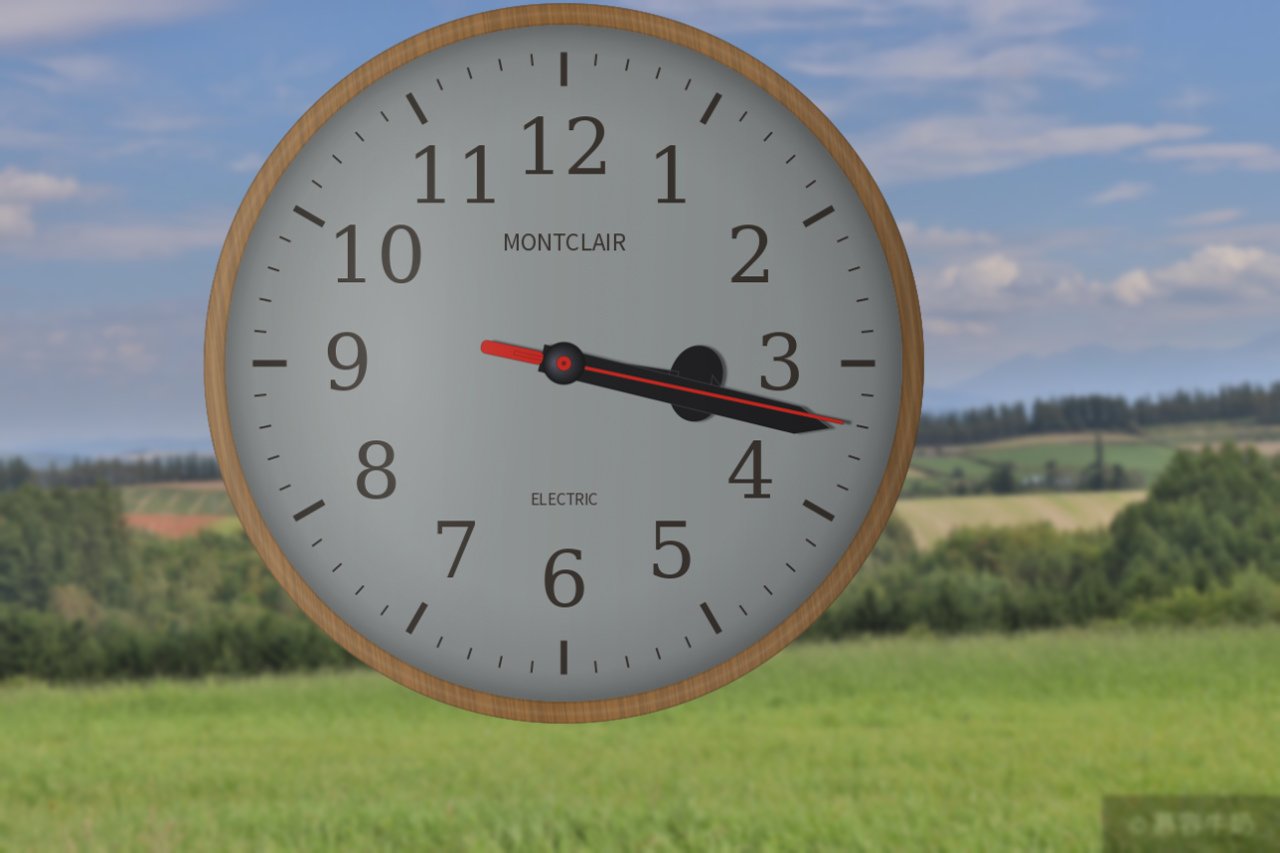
3:17:17
